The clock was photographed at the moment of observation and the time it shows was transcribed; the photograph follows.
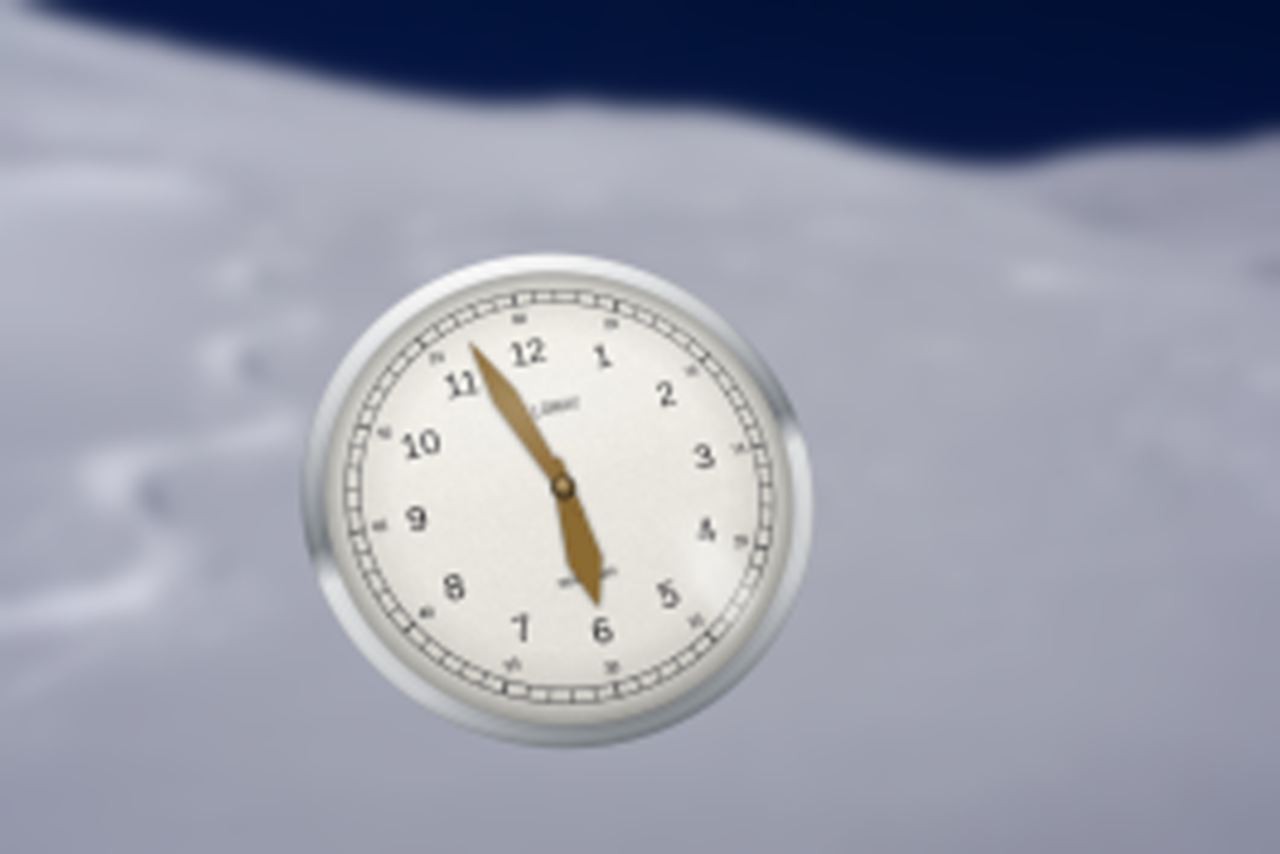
5:57
